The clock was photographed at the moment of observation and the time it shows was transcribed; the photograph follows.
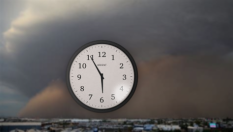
5:55
